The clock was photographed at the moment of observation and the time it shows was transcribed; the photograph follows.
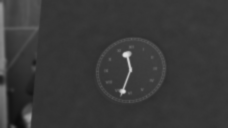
11:33
